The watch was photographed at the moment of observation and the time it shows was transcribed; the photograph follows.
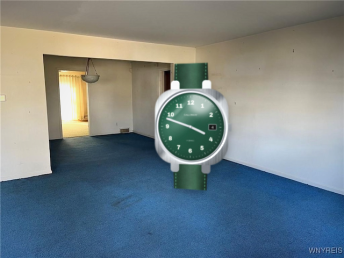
3:48
